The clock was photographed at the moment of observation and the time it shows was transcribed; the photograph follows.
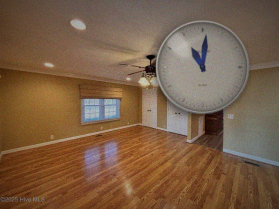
11:01
